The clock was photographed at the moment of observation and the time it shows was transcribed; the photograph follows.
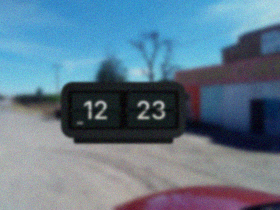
12:23
